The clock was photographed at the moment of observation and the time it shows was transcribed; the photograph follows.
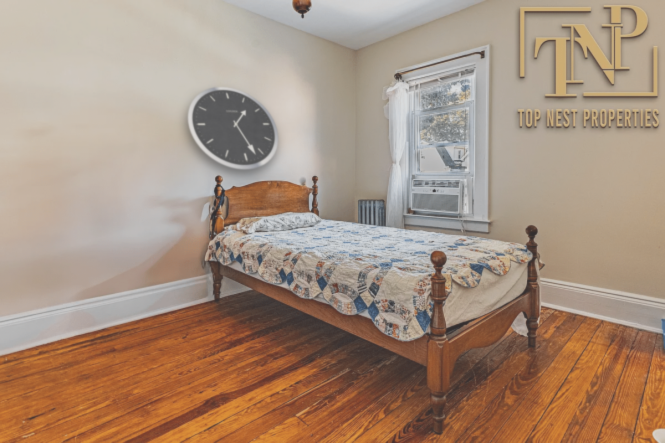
1:27
